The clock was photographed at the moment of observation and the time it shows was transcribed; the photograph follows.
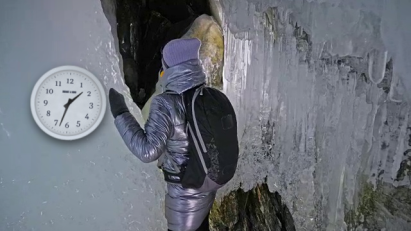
1:33
